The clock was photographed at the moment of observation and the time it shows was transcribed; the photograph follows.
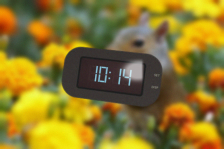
10:14
